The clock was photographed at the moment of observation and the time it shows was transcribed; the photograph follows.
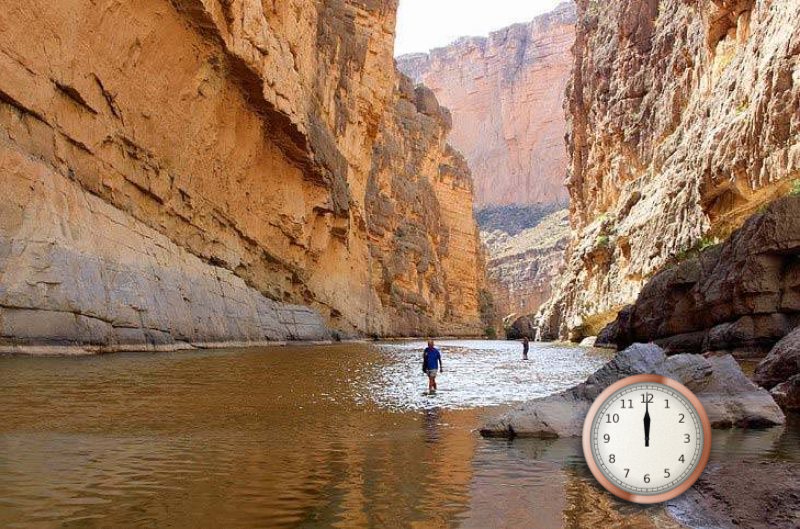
12:00
